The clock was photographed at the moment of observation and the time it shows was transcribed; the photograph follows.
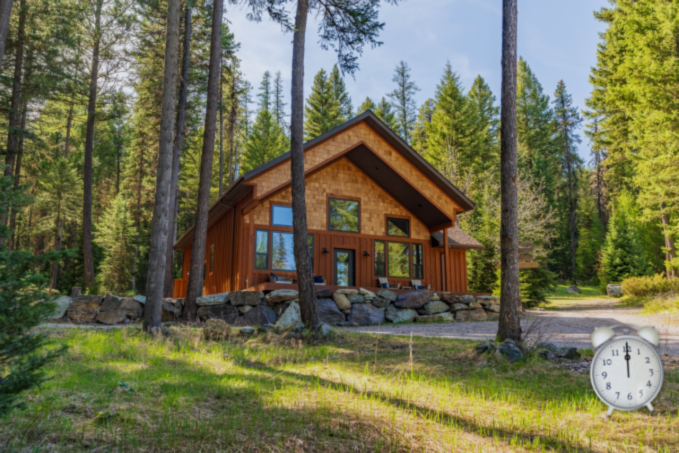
12:00
